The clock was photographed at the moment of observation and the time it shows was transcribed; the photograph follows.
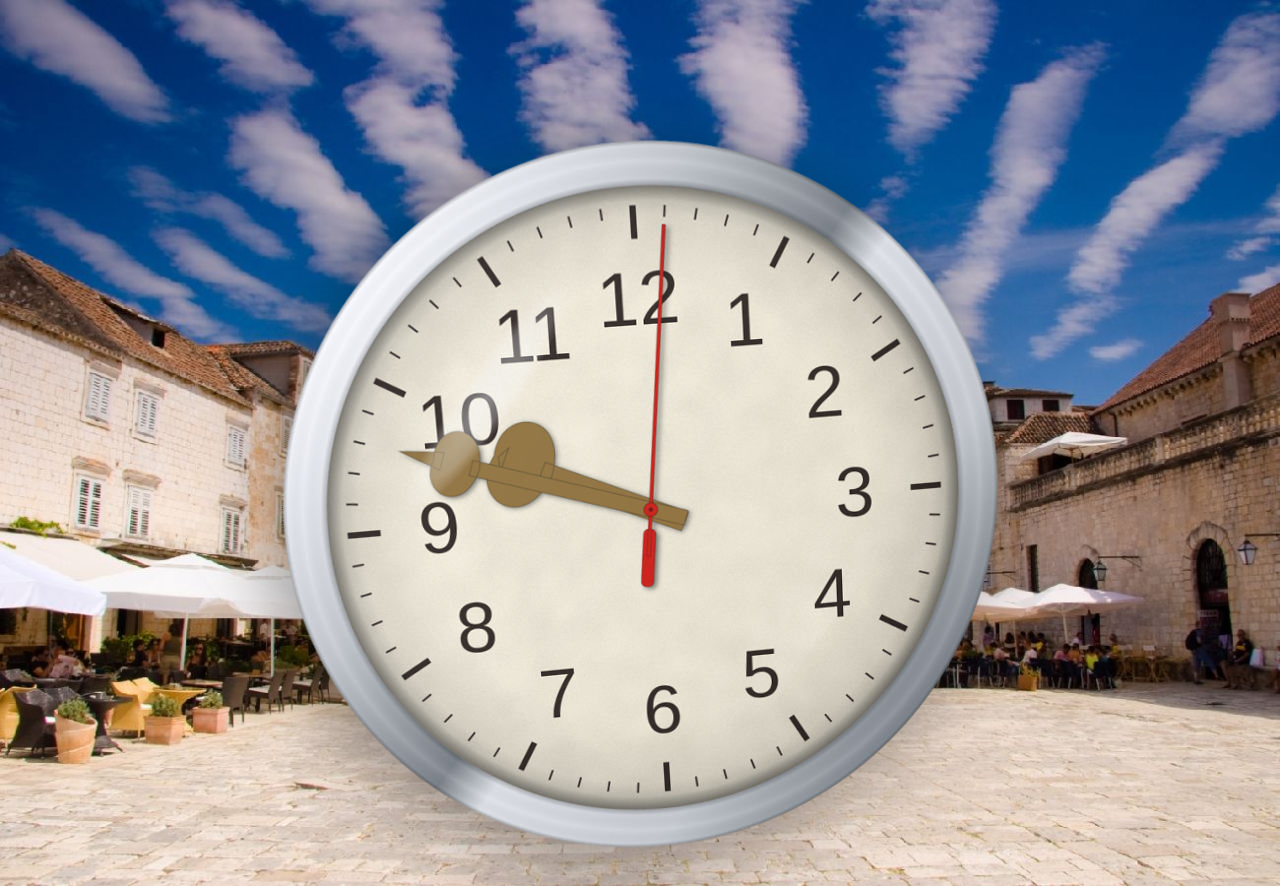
9:48:01
